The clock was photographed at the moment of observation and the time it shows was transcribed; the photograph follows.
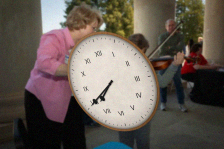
7:40
